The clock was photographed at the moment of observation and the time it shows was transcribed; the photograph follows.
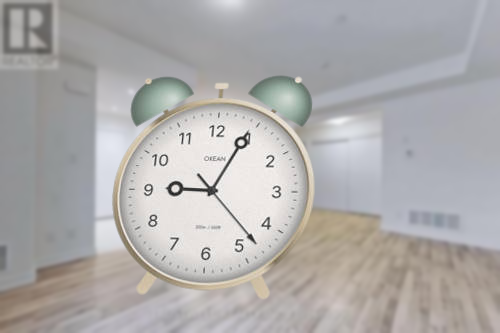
9:04:23
